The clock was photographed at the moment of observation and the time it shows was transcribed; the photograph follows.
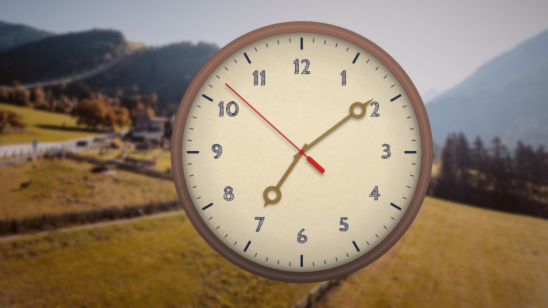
7:08:52
